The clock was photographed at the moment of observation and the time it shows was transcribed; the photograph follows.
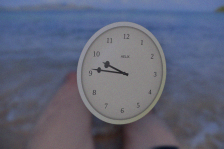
9:46
